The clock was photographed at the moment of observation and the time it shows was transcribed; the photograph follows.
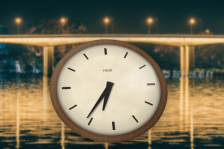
6:36
